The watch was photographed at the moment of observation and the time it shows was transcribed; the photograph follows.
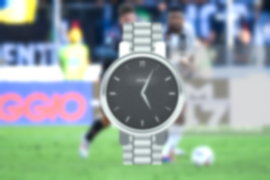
5:04
